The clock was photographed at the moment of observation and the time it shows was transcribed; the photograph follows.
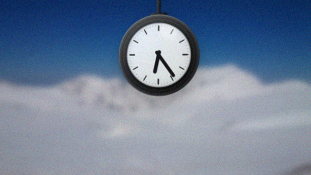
6:24
